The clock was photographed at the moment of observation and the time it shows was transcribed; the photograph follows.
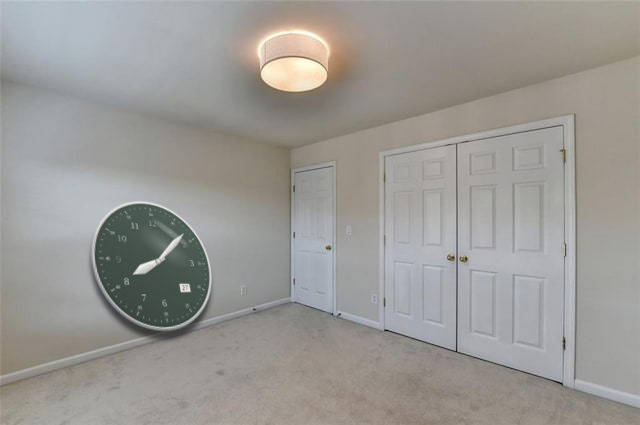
8:08
